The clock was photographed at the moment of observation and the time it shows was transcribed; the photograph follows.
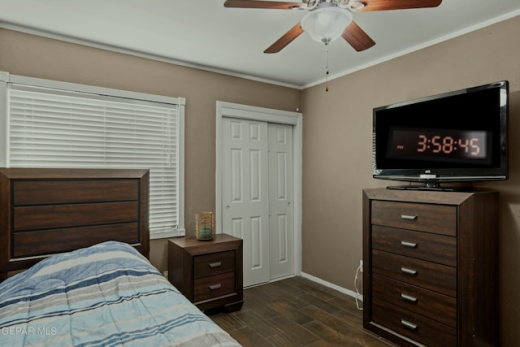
3:58:45
